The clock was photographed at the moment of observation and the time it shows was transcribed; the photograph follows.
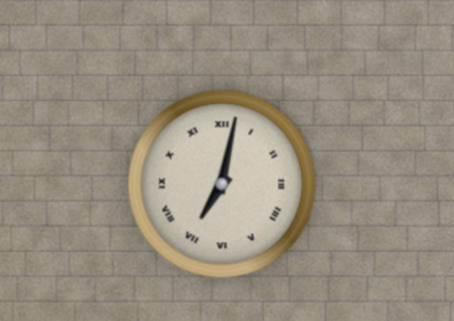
7:02
